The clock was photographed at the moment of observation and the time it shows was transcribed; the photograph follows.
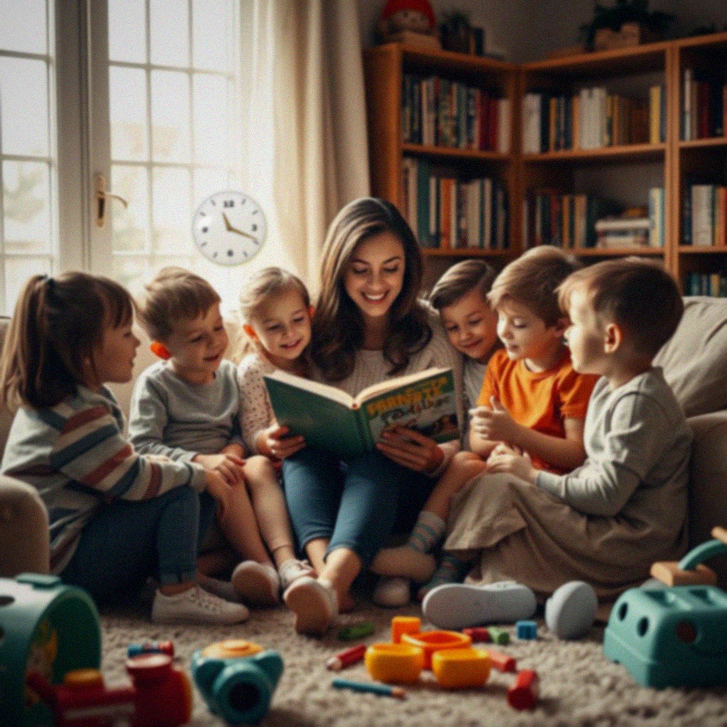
11:19
